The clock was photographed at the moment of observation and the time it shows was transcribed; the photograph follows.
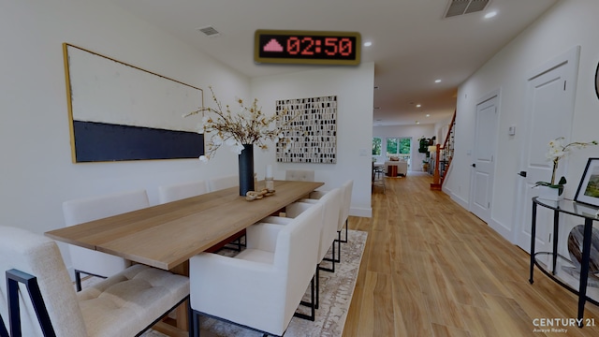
2:50
